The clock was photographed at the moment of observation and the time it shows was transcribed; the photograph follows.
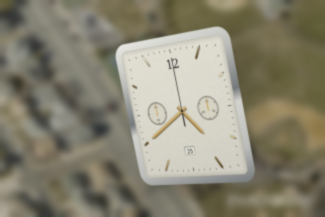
4:40
